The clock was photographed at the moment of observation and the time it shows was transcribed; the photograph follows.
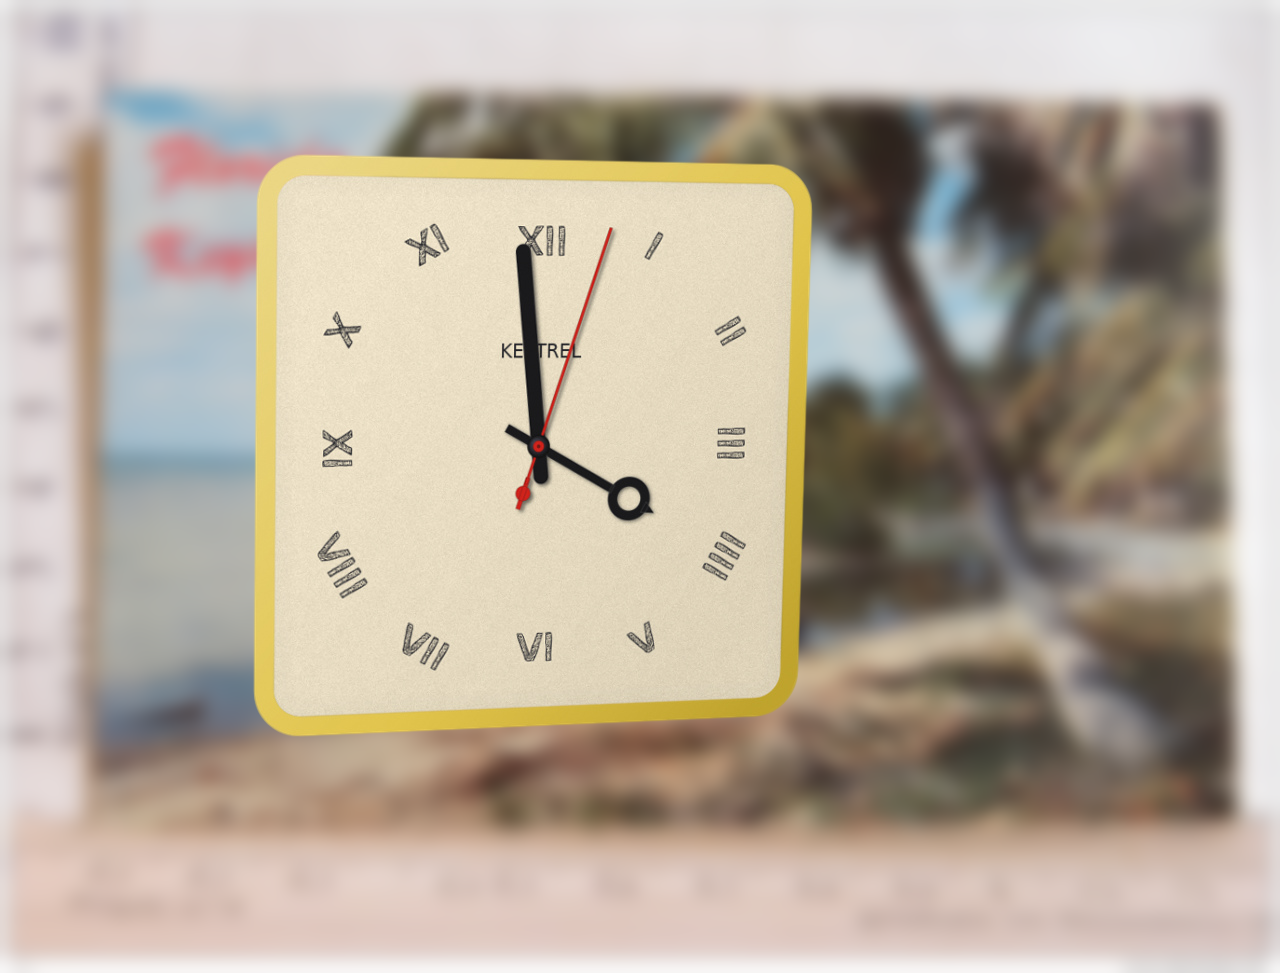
3:59:03
